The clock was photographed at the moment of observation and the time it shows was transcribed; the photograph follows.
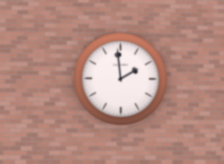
1:59
